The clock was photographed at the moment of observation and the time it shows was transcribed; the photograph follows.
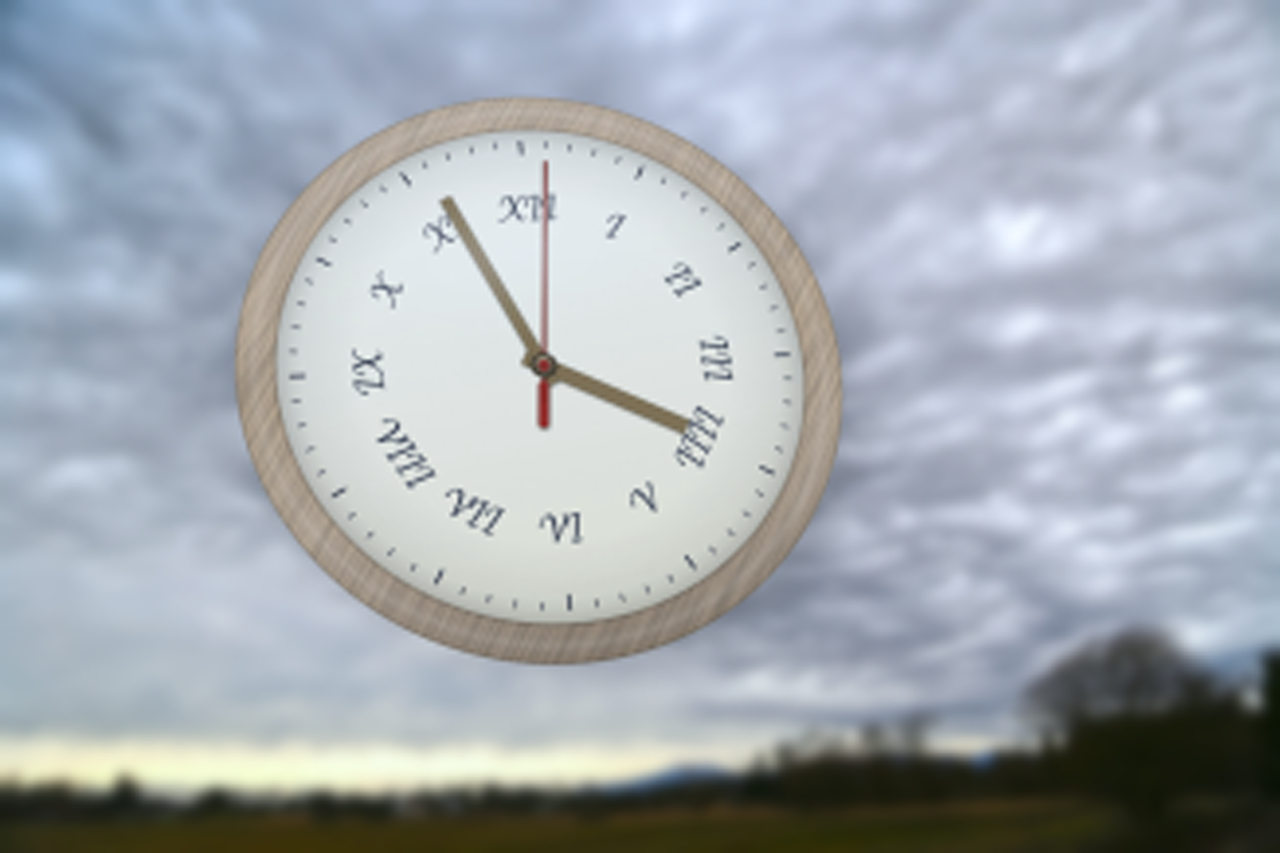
3:56:01
